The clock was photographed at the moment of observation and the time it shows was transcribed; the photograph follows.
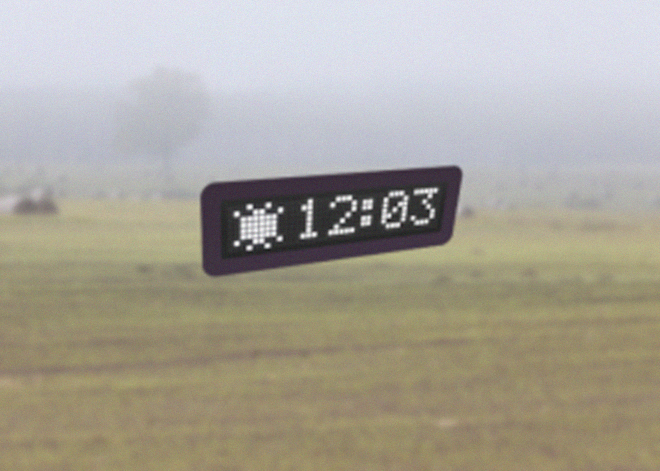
12:03
